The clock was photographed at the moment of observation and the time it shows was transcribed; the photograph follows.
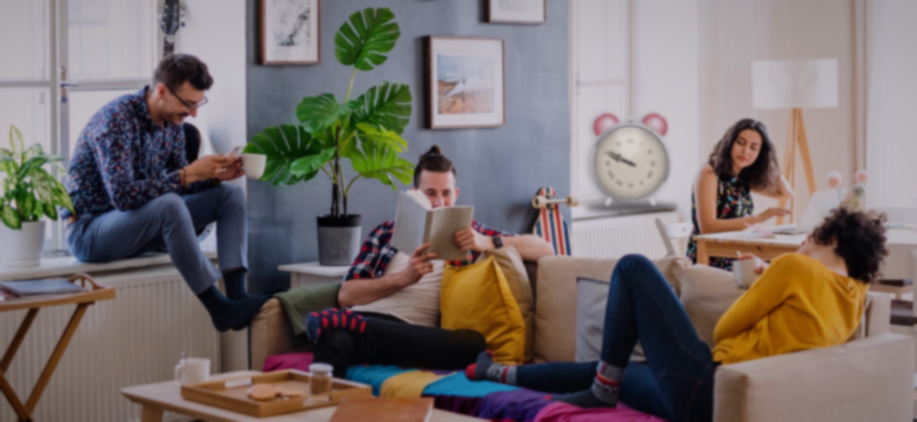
9:49
